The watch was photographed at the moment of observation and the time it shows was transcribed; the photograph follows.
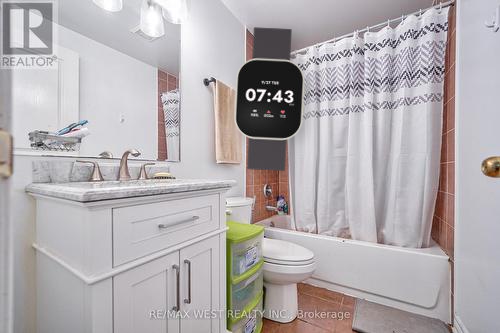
7:43
